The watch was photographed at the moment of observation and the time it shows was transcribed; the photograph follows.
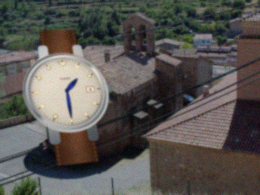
1:30
